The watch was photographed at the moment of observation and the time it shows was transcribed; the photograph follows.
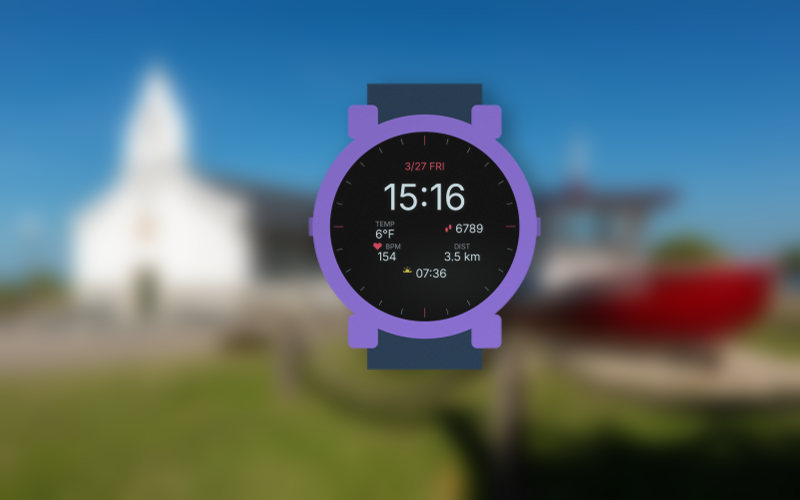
15:16
